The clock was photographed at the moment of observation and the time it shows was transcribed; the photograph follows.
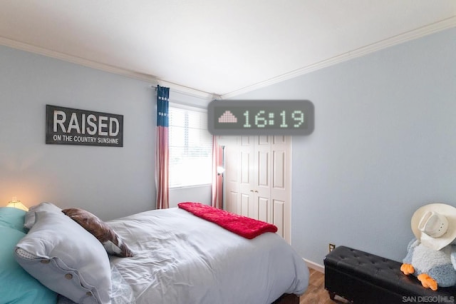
16:19
